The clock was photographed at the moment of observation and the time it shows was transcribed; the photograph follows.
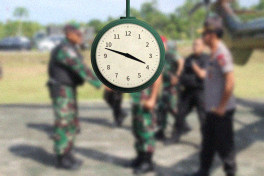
3:48
